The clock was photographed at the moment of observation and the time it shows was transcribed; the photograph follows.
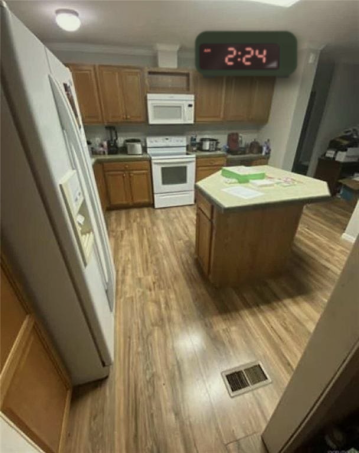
2:24
